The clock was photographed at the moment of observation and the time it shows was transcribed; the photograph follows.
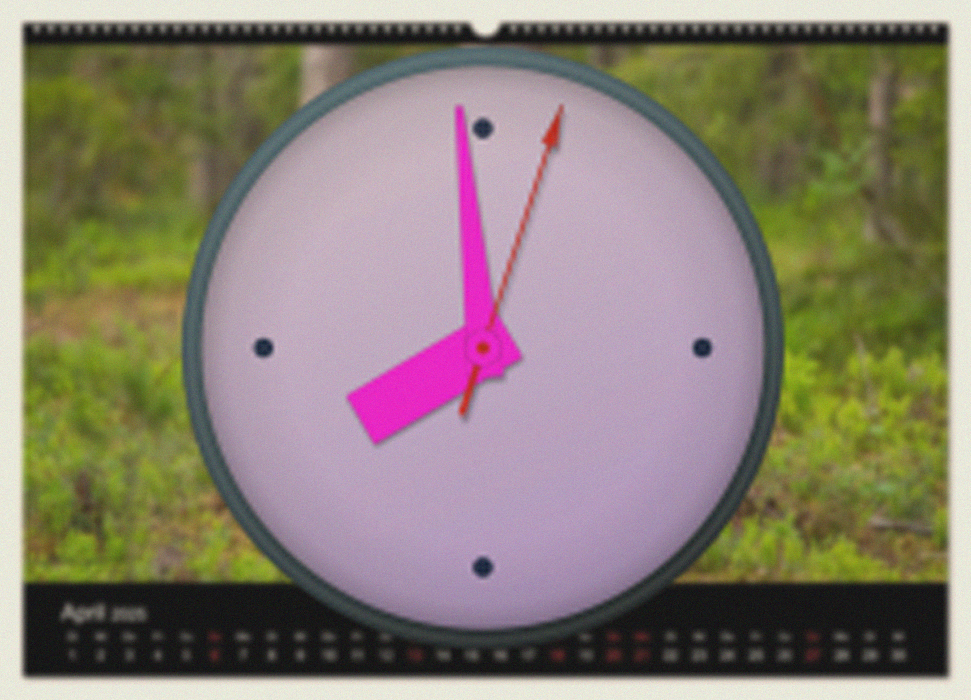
7:59:03
